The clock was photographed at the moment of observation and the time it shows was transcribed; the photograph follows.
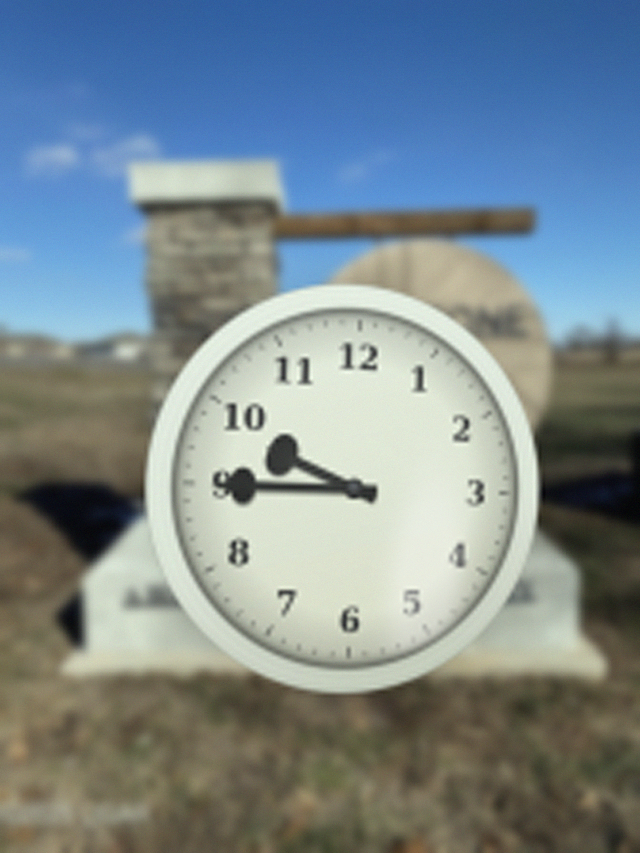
9:45
